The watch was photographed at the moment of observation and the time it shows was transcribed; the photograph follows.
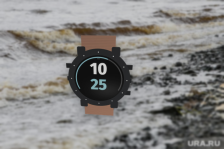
10:25
